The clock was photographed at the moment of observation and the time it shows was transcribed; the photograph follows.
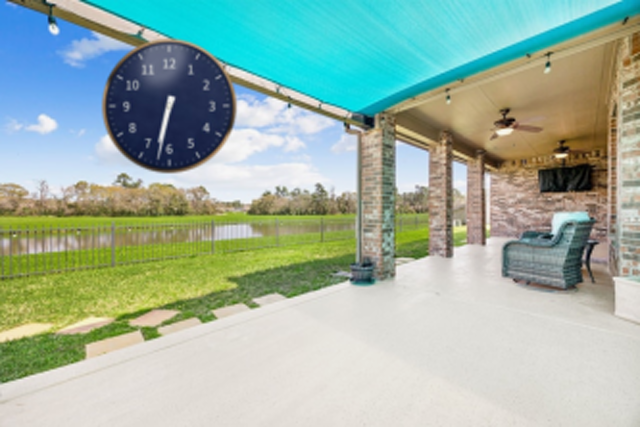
6:32
